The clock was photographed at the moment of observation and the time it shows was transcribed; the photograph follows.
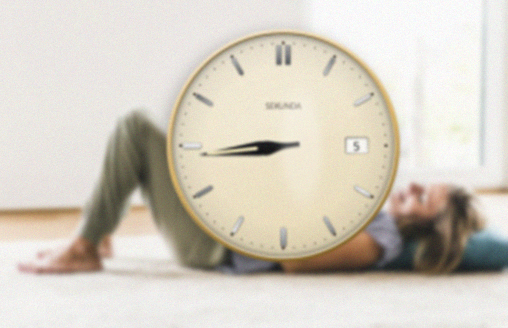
8:44
